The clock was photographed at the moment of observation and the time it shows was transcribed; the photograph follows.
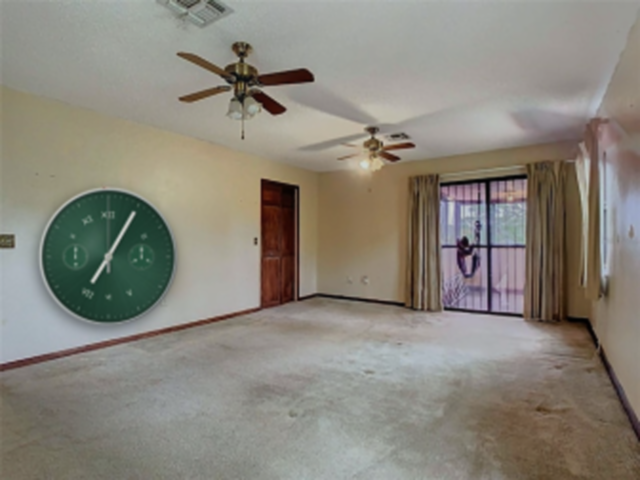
7:05
